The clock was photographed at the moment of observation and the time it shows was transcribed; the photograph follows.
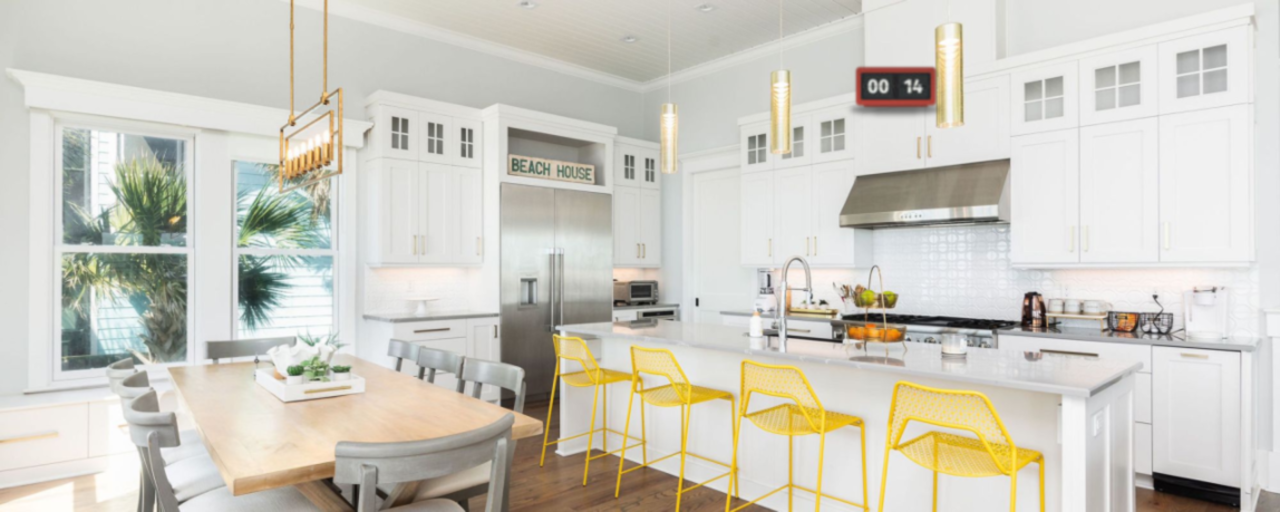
0:14
